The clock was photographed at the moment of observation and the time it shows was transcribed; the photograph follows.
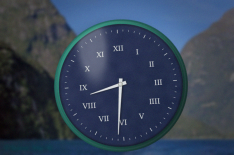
8:31
